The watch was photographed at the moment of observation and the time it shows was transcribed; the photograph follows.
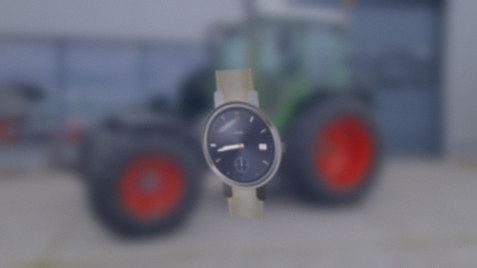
8:43
